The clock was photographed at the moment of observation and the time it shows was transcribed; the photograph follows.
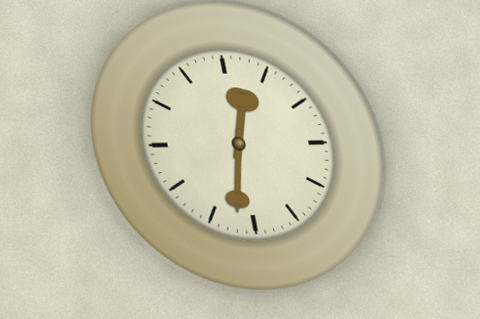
12:32
